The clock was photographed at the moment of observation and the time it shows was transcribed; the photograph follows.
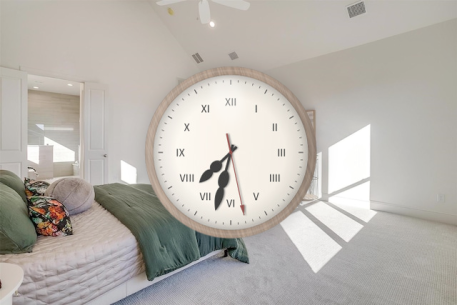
7:32:28
